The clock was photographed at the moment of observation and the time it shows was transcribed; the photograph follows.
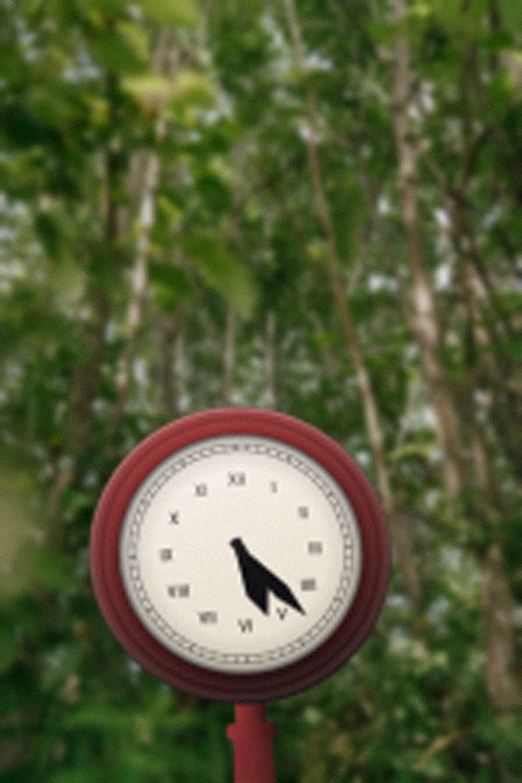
5:23
